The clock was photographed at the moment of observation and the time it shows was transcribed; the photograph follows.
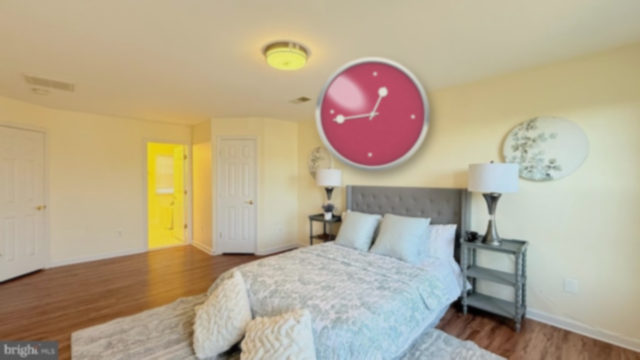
12:43
